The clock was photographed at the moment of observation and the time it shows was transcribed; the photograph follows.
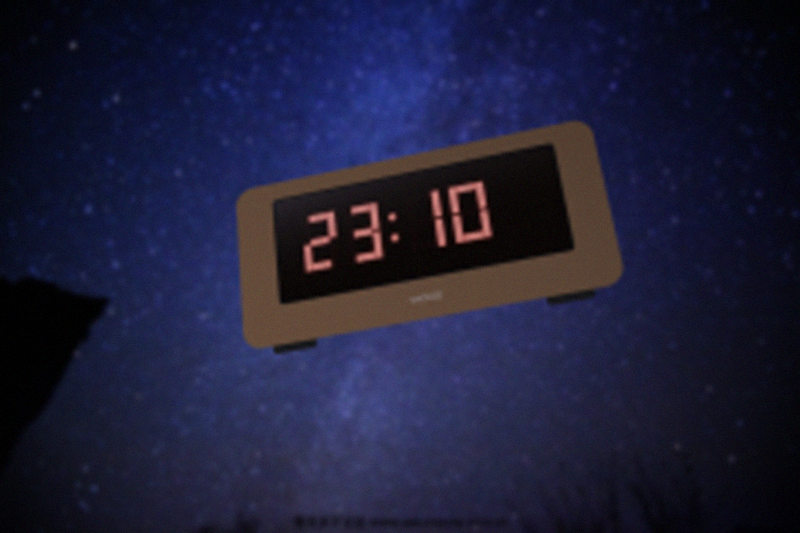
23:10
